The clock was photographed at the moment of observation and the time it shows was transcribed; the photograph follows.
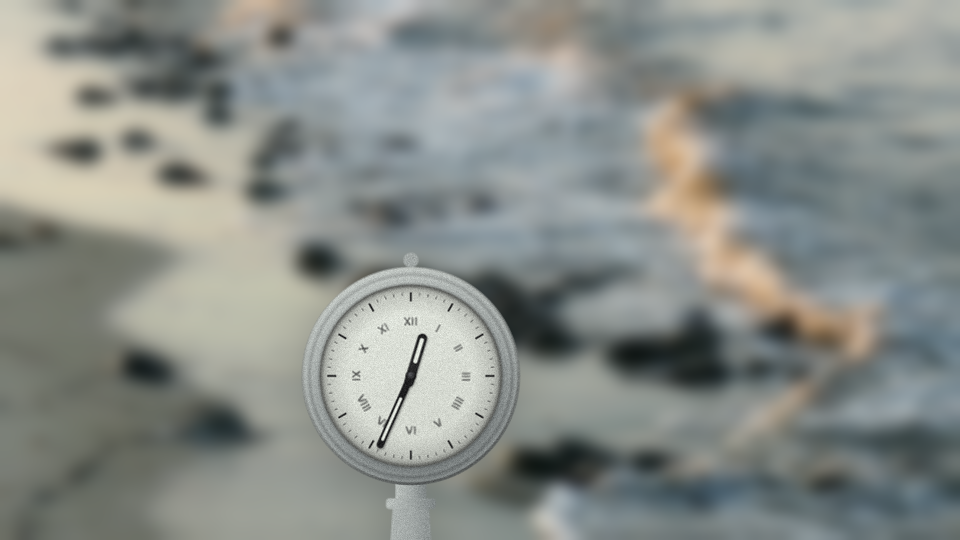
12:34
